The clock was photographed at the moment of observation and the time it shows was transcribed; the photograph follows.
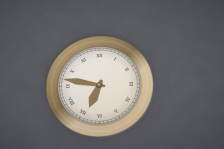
6:47
